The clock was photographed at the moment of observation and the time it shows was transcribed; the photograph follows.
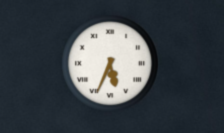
5:34
